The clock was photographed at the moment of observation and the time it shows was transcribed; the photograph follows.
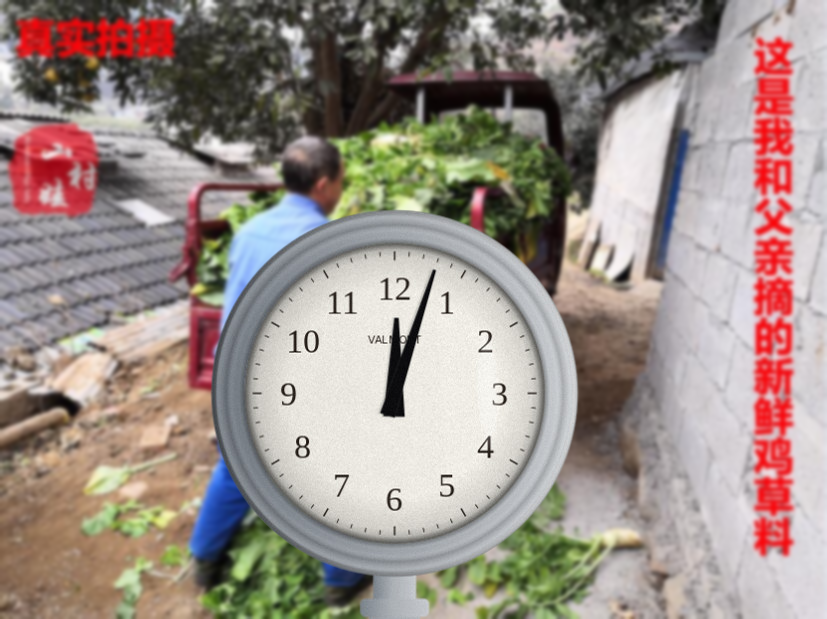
12:03
